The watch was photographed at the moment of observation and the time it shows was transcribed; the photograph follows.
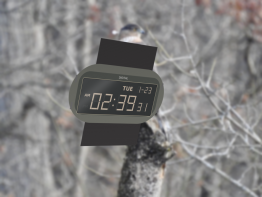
2:39:31
